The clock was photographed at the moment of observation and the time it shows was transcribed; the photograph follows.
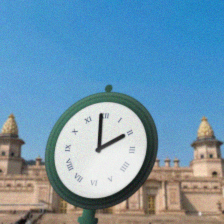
1:59
